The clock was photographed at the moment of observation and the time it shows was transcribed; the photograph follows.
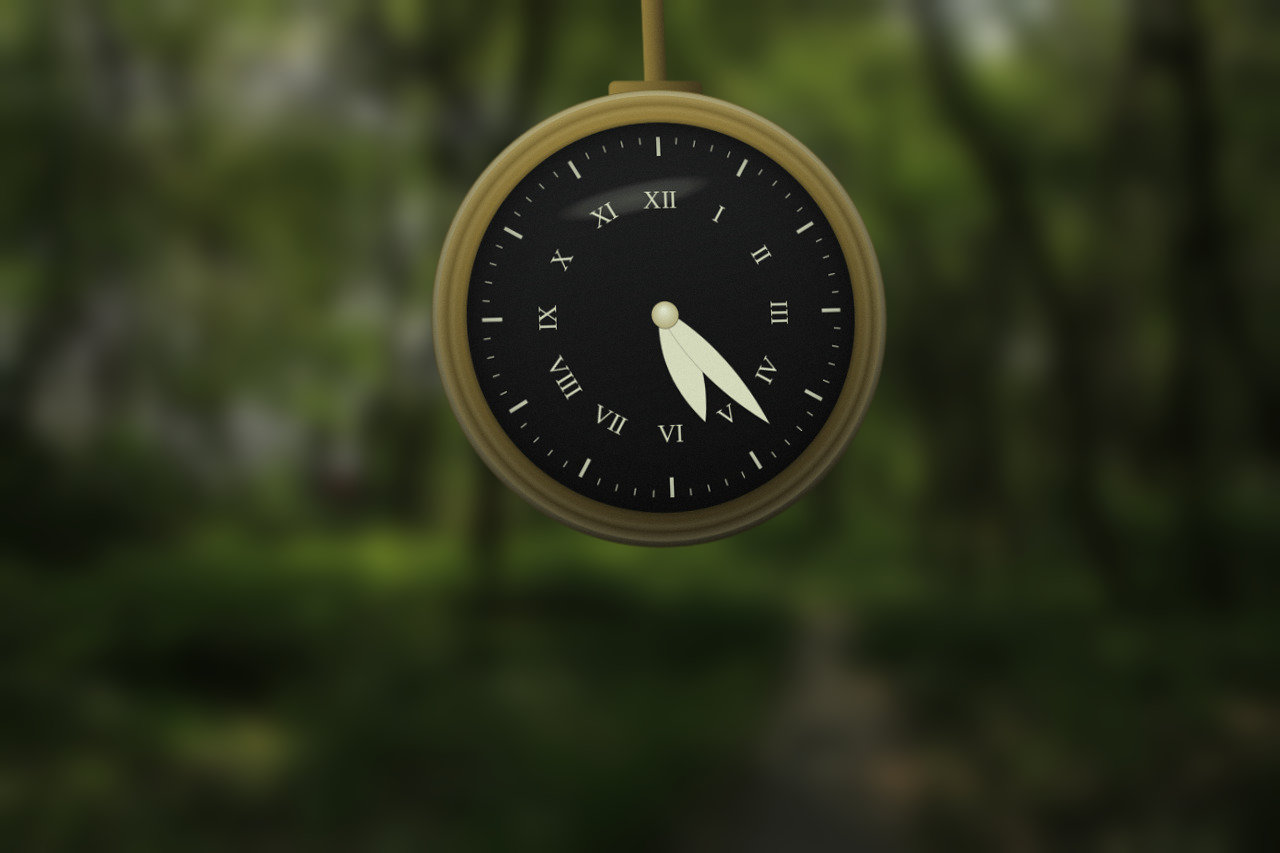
5:23
